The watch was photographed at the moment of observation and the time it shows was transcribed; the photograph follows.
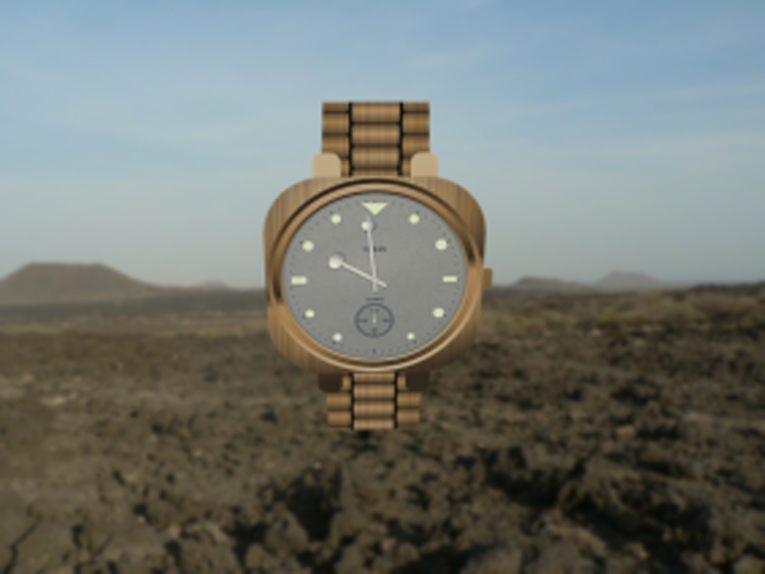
9:59
